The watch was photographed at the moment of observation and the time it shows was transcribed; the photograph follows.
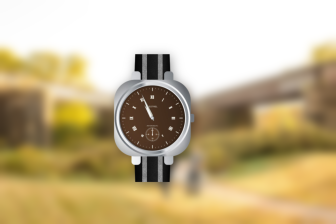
10:56
